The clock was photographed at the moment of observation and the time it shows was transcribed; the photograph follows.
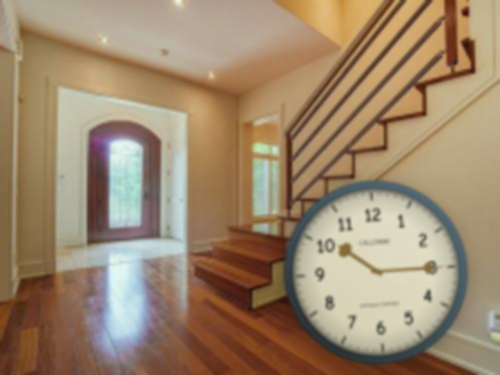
10:15
